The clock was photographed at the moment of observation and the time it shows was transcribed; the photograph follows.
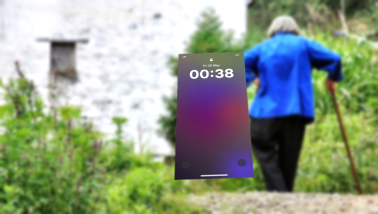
0:38
